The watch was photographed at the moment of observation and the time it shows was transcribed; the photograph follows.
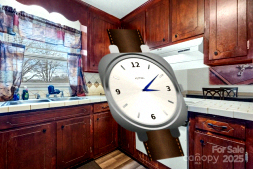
3:09
